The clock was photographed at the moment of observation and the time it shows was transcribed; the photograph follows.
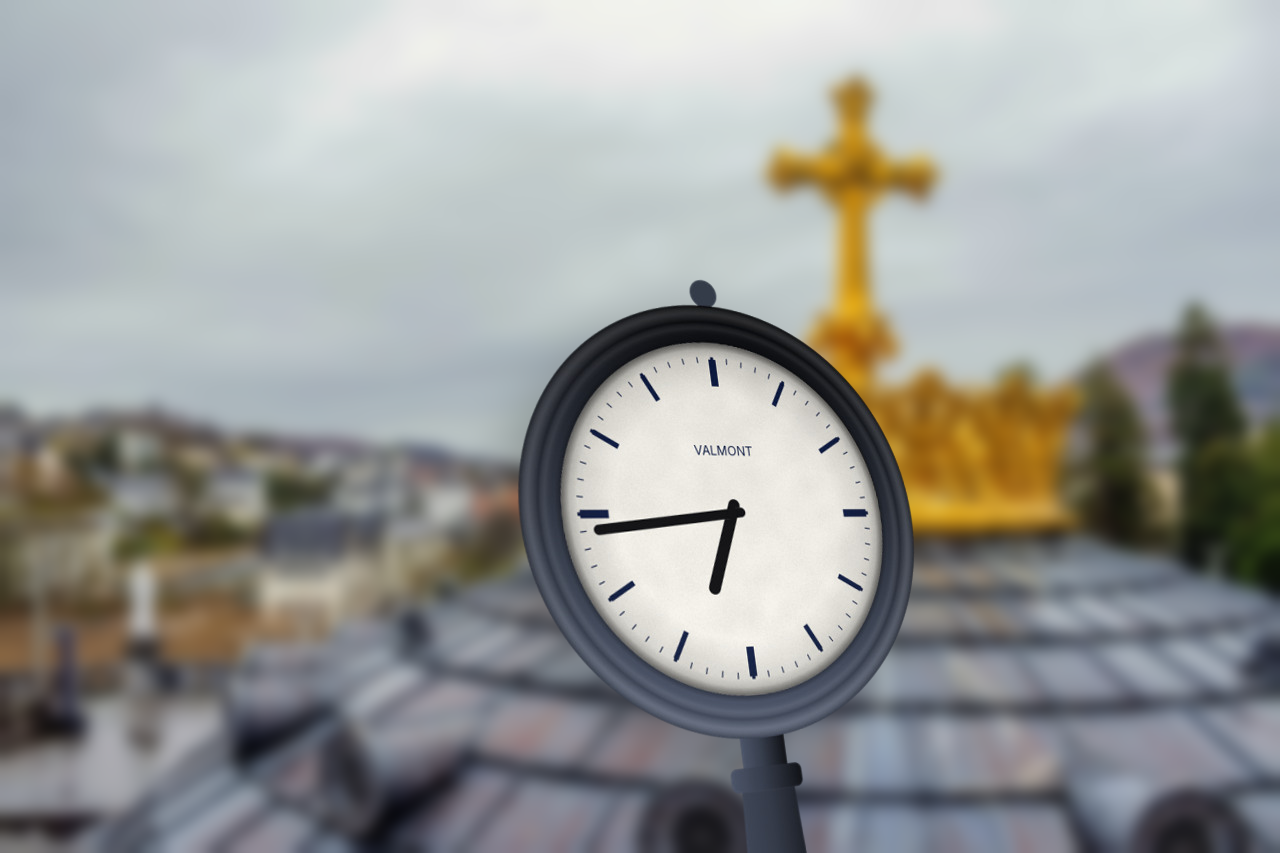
6:44
